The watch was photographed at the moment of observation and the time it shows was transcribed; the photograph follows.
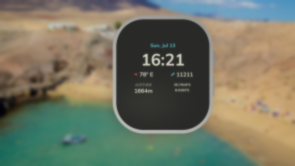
16:21
